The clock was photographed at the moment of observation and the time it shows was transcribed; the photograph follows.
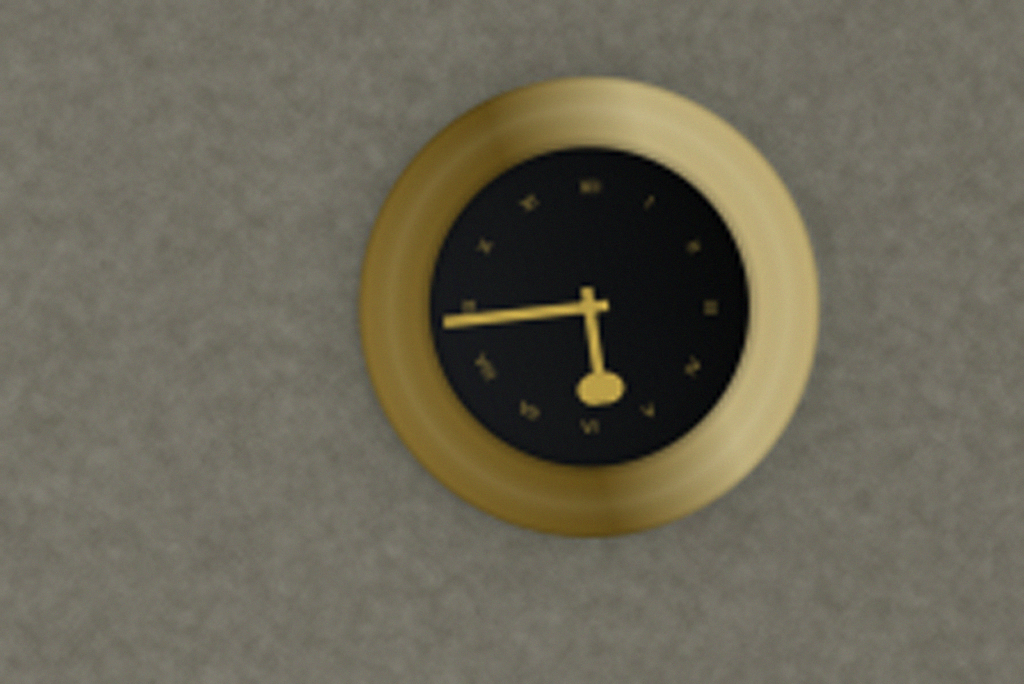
5:44
